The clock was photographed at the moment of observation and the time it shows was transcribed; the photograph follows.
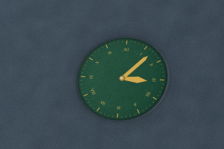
3:07
